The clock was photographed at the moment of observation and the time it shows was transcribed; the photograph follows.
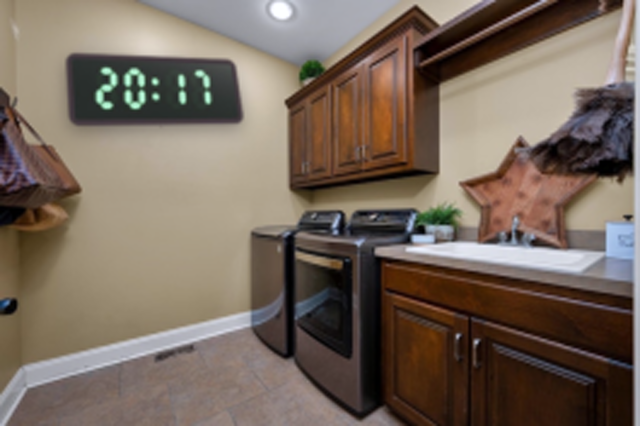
20:17
